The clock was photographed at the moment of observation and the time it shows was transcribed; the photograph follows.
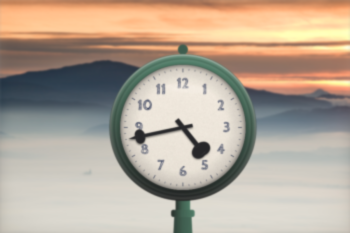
4:43
